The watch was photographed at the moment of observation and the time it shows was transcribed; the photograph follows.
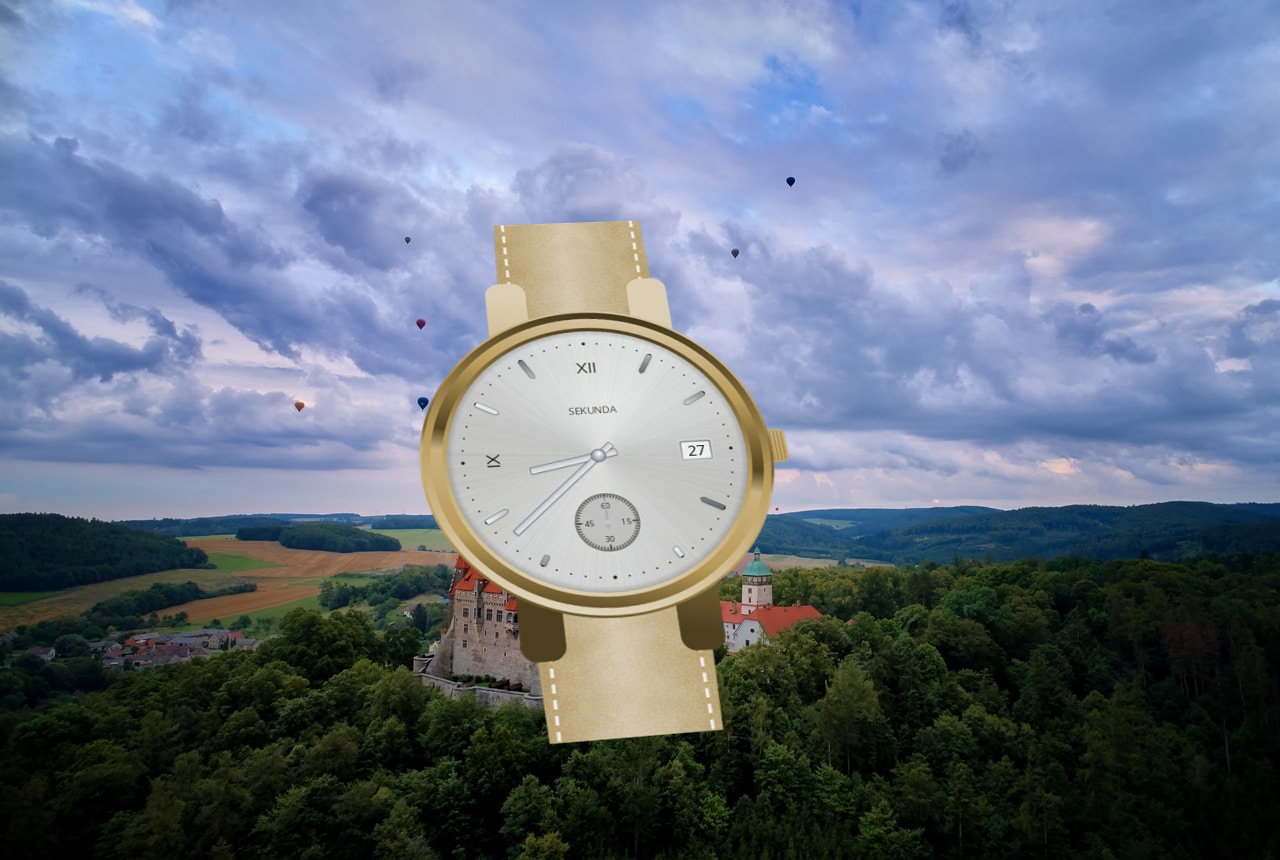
8:38
